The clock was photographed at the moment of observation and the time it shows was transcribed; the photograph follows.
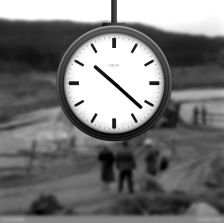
10:22
